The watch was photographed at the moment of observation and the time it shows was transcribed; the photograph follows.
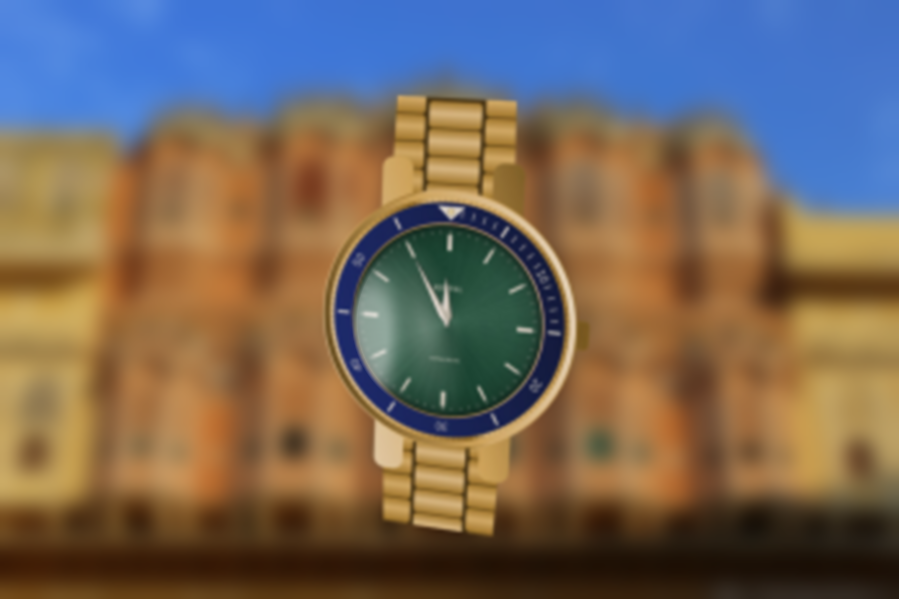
11:55
